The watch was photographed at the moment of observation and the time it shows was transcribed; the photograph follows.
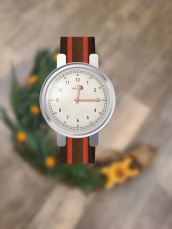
12:15
